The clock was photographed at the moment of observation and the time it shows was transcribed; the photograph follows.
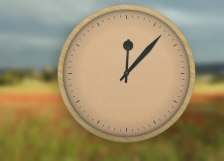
12:07
